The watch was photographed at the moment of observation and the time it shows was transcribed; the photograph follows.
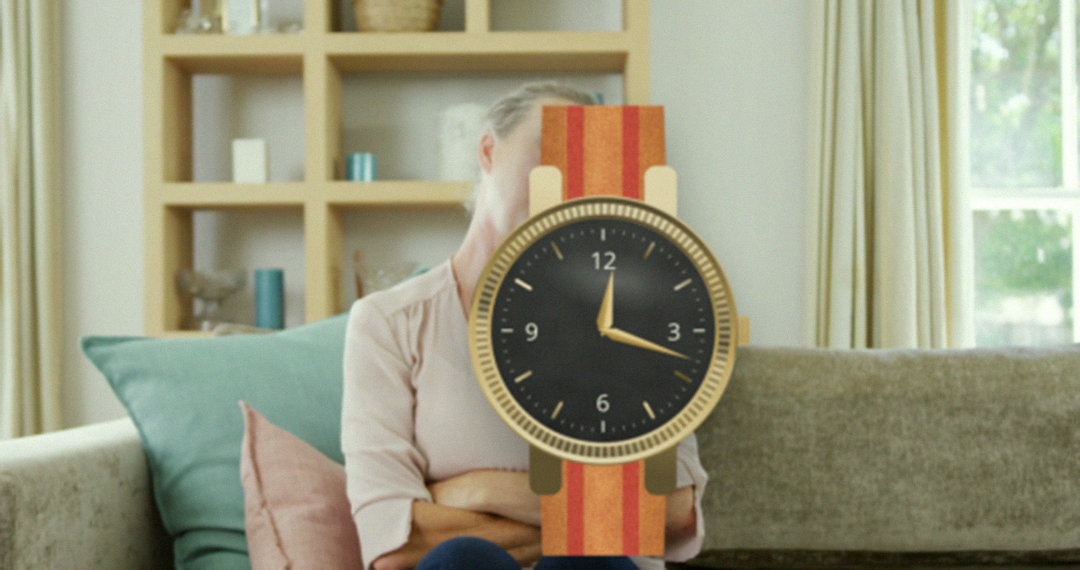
12:18
